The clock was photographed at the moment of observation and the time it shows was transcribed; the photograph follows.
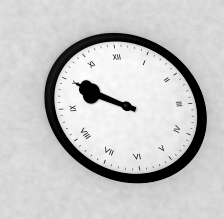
9:50
